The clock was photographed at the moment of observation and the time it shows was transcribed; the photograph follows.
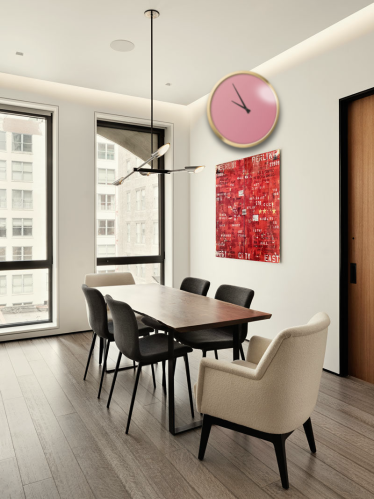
9:55
